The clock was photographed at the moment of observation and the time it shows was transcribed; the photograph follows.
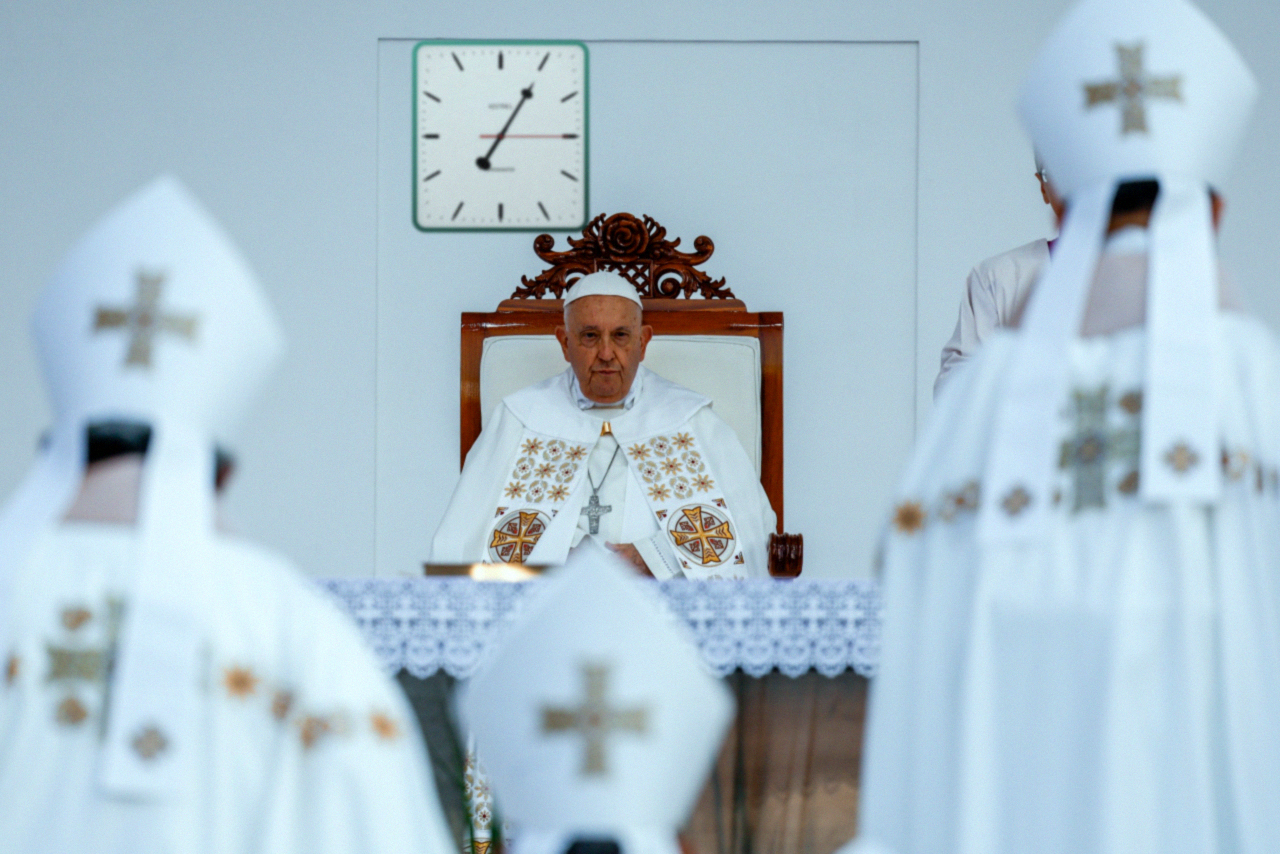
7:05:15
